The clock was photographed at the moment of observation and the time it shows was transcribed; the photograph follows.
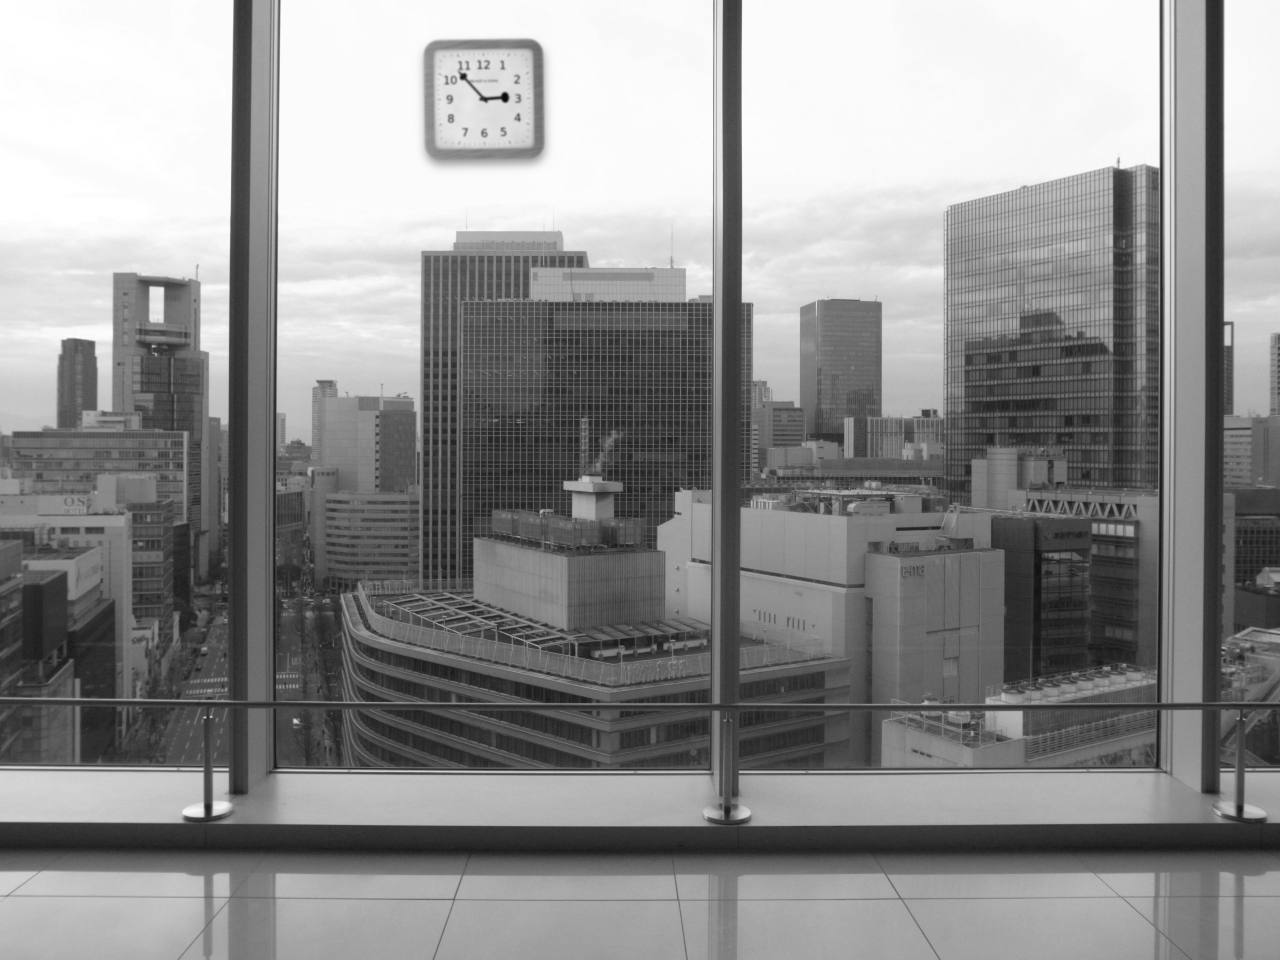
2:53
